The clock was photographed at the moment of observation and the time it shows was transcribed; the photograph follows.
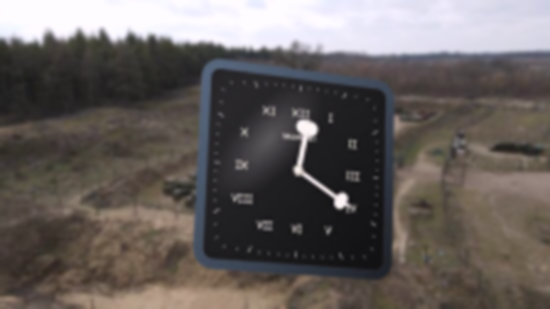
12:20
